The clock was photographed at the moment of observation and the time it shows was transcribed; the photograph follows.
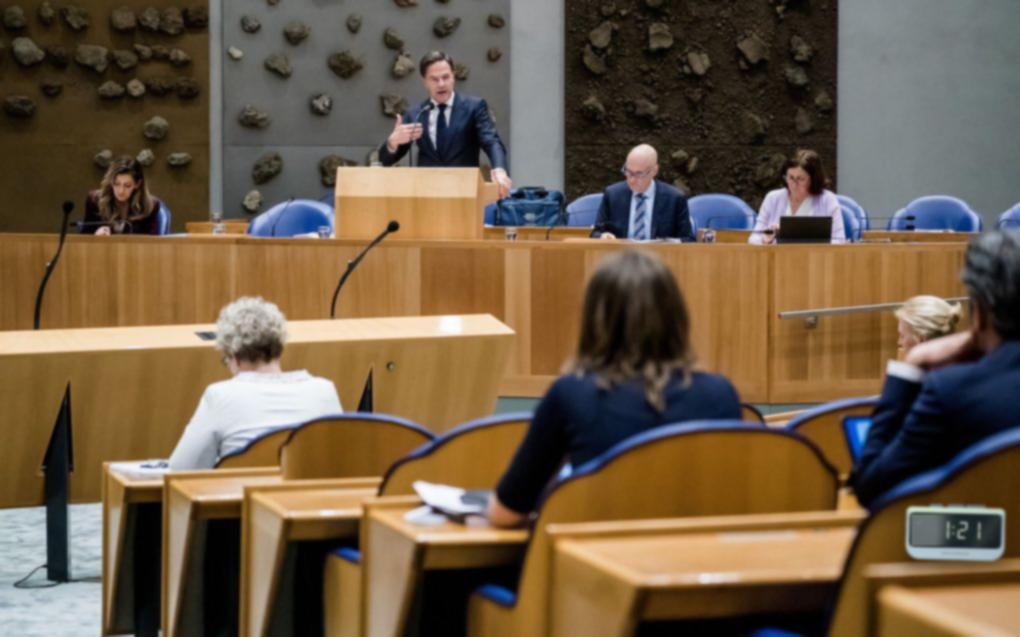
1:21
